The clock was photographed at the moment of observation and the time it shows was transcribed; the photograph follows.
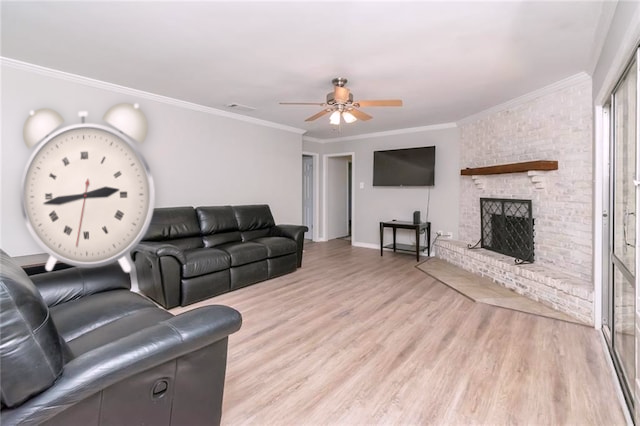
2:43:32
